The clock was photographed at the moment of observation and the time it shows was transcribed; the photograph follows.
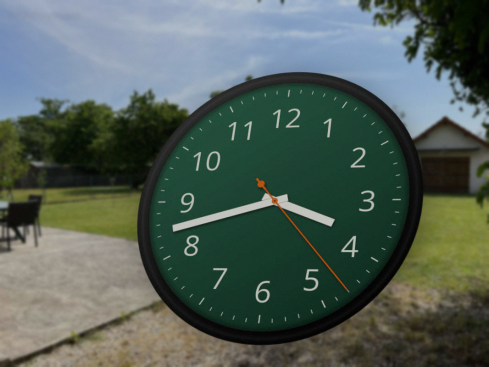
3:42:23
